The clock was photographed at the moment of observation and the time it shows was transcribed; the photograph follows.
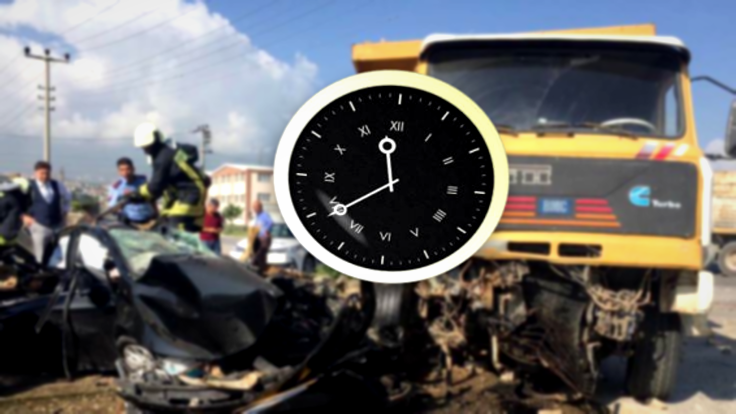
11:39
